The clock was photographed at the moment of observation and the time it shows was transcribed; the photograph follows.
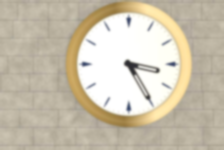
3:25
